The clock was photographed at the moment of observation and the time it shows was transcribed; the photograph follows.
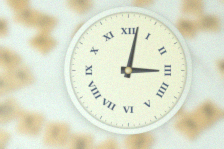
3:02
